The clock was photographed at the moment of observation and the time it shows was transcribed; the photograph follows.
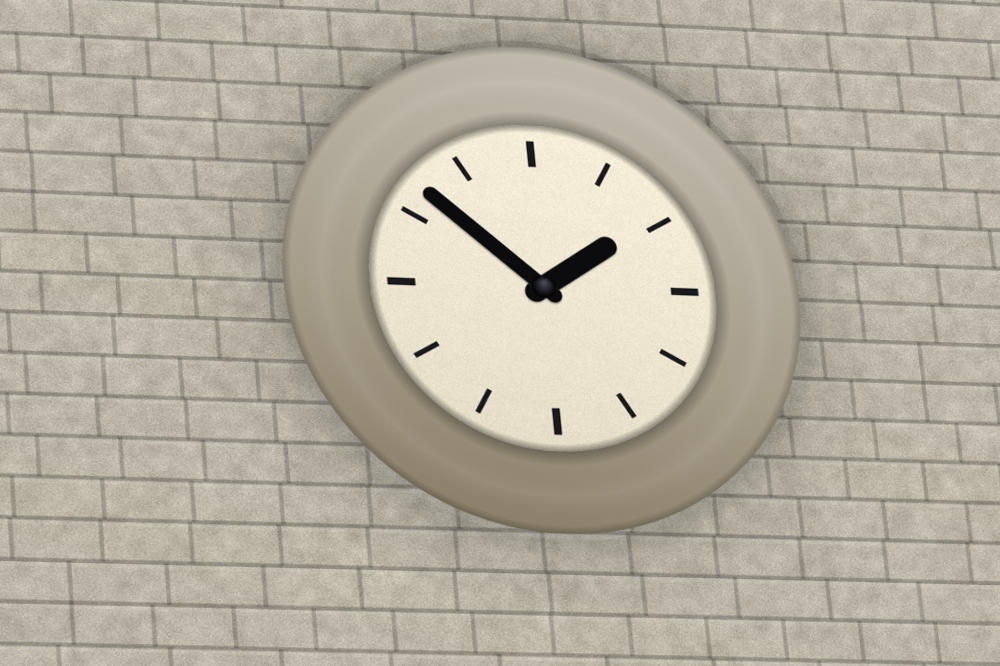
1:52
